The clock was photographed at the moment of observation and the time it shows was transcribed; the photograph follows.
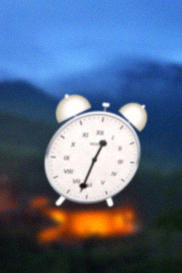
12:32
